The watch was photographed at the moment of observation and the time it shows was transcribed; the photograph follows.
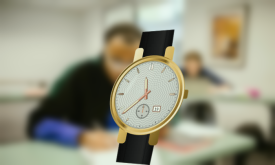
11:38
